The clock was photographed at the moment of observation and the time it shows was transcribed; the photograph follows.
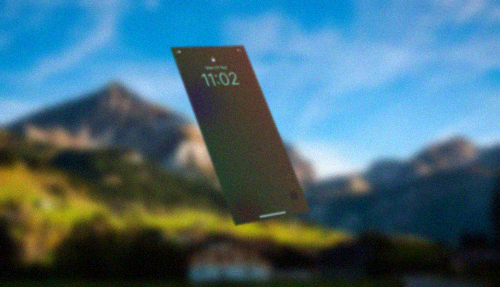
11:02
